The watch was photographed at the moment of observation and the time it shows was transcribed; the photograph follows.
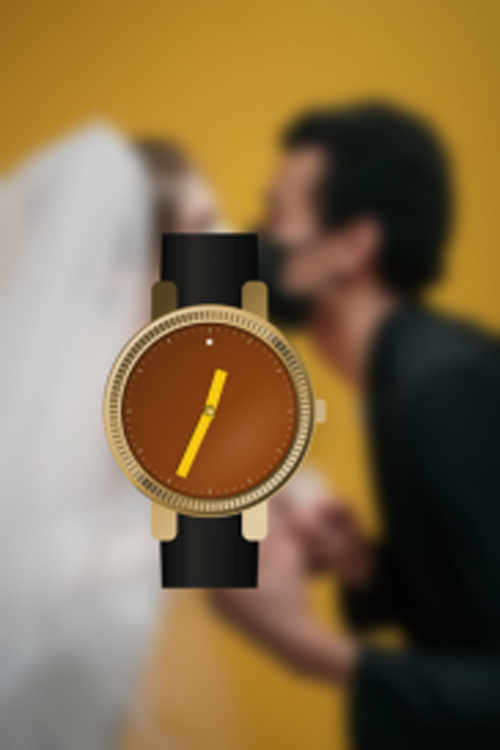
12:34
